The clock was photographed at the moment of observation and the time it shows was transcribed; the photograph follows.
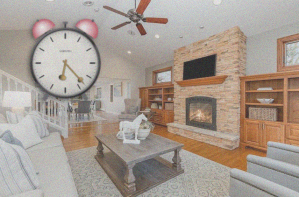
6:23
